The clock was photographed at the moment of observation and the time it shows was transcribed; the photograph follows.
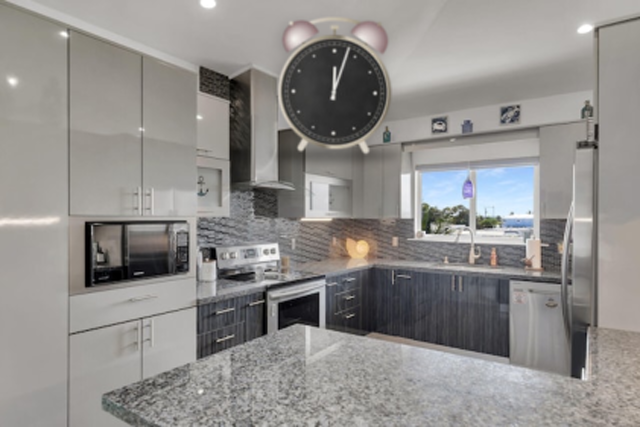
12:03
